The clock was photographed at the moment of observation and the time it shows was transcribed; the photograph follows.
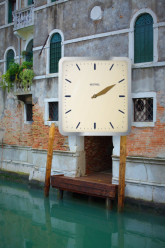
2:10
